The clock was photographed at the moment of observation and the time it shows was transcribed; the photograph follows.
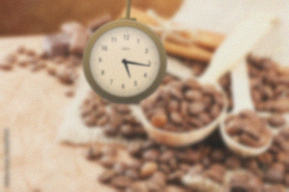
5:16
